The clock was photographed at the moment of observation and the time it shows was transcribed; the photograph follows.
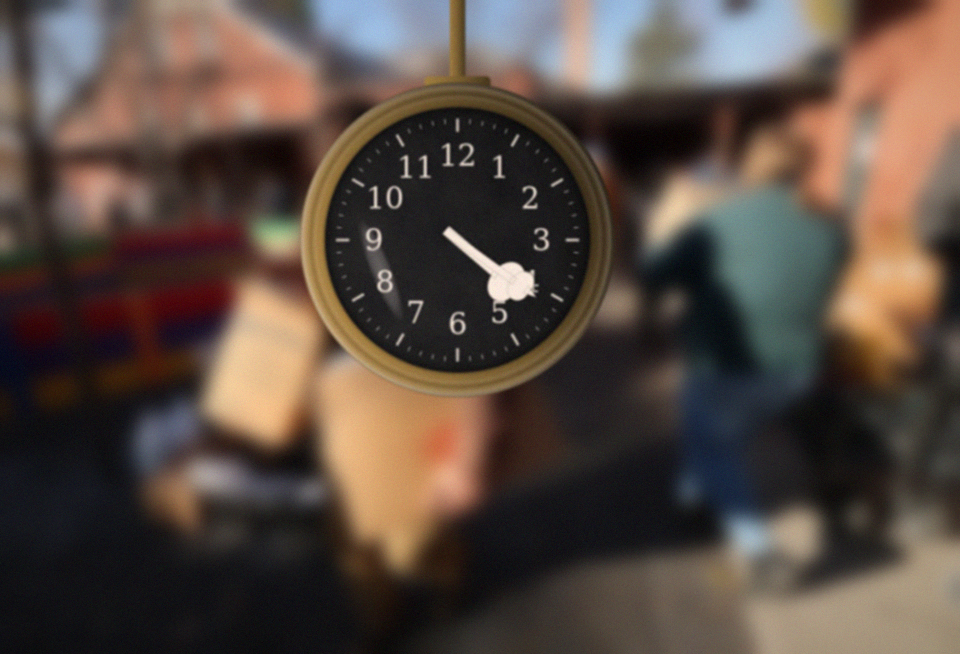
4:21
